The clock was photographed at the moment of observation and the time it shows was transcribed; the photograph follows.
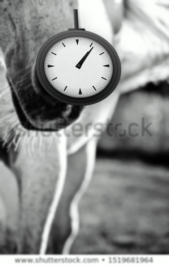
1:06
